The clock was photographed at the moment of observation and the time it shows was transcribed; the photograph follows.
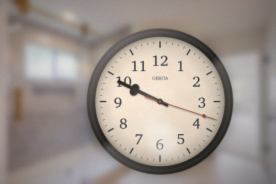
9:49:18
